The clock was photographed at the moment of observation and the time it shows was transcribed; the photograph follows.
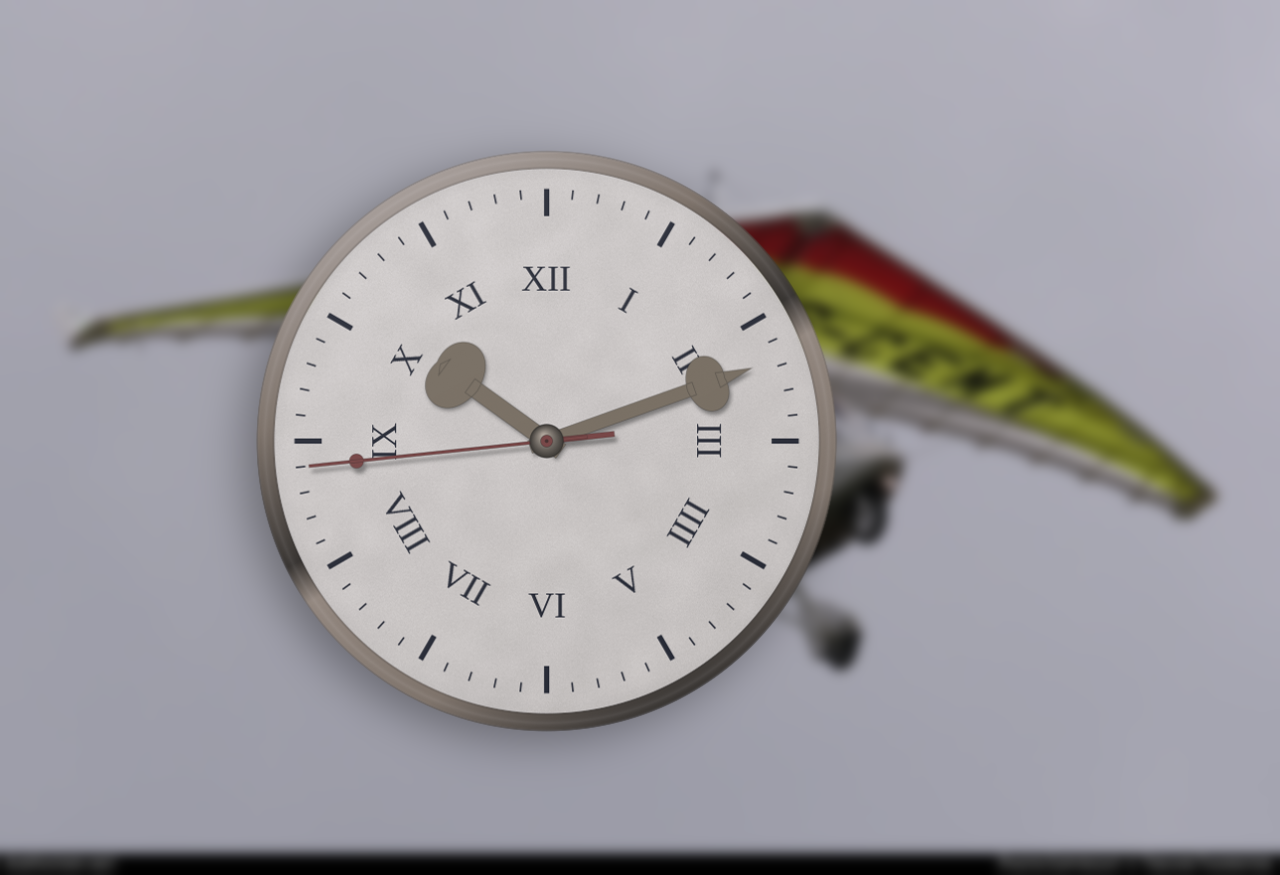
10:11:44
